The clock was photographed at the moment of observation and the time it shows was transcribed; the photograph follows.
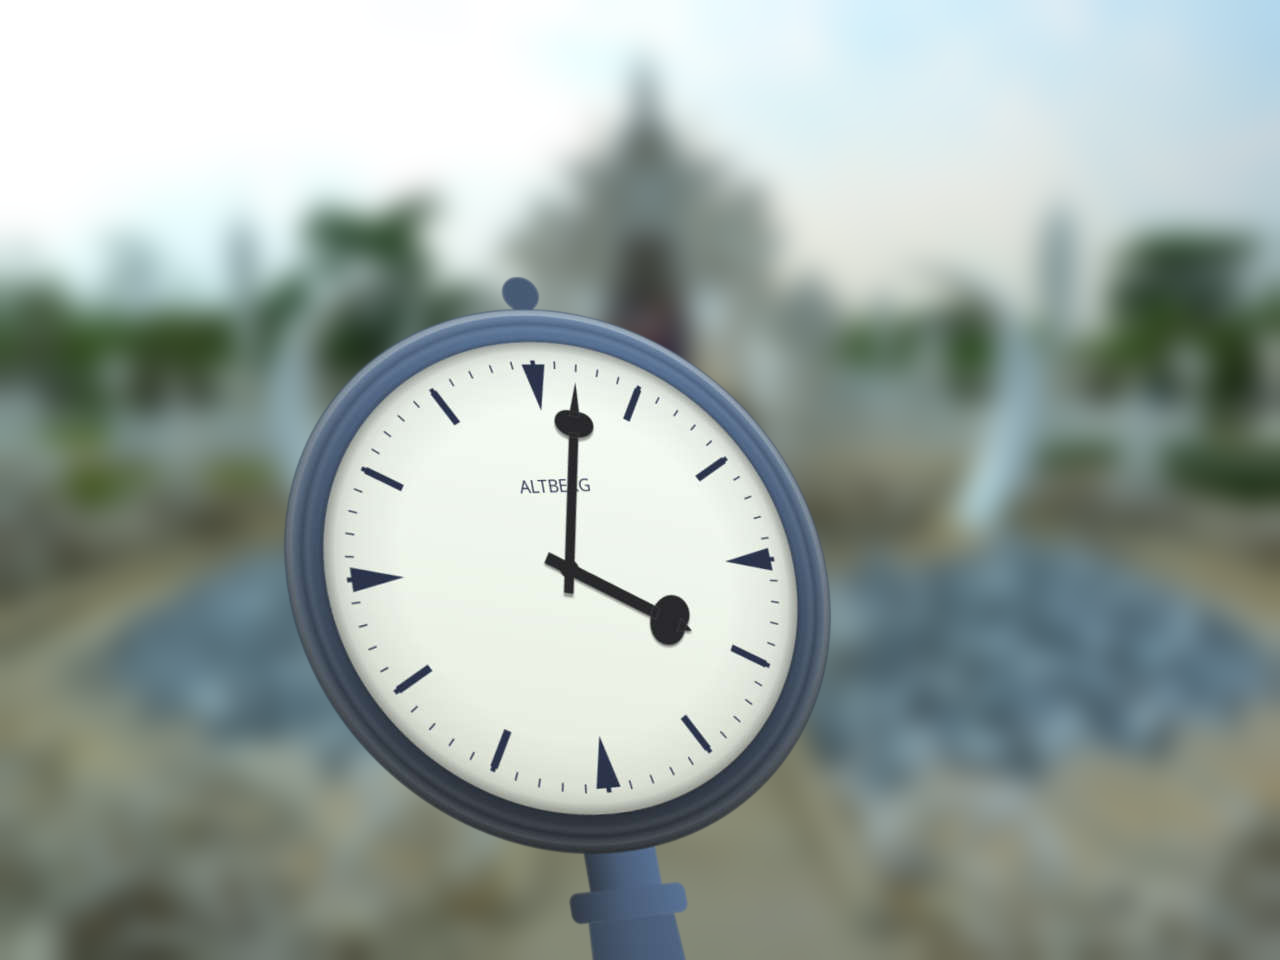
4:02
